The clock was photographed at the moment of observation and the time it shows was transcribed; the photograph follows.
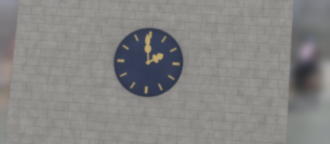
1:59
